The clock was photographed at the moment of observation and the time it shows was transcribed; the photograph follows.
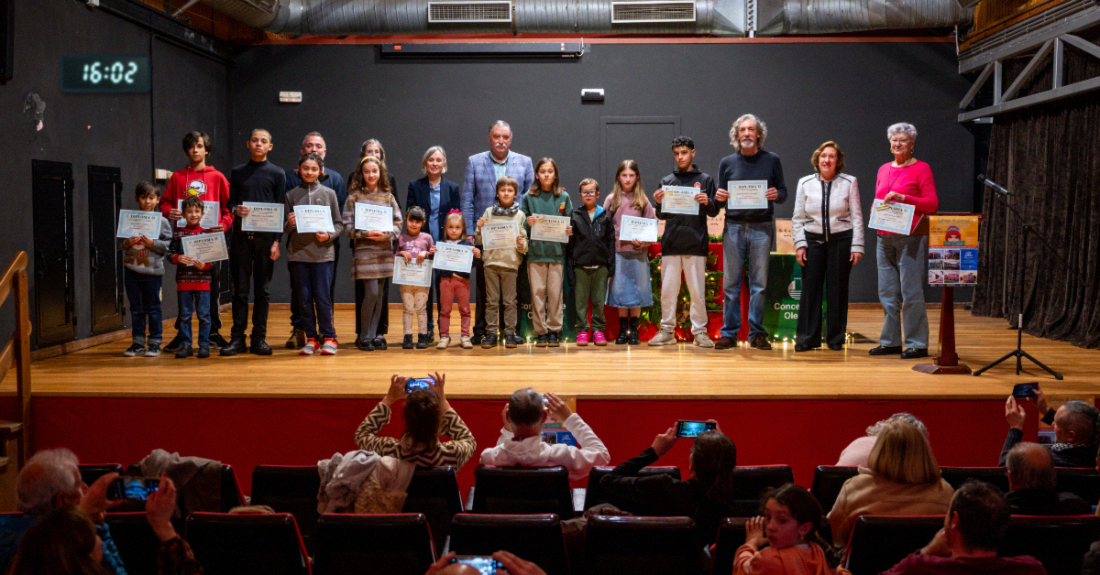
16:02
